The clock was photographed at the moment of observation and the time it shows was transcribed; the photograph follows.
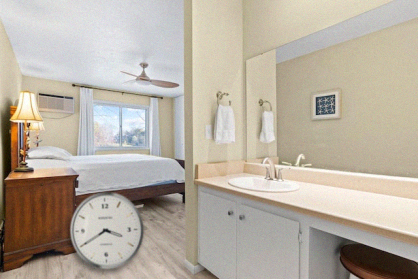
3:40
